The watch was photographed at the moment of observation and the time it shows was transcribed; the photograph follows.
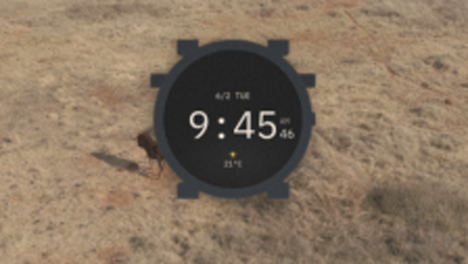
9:45
